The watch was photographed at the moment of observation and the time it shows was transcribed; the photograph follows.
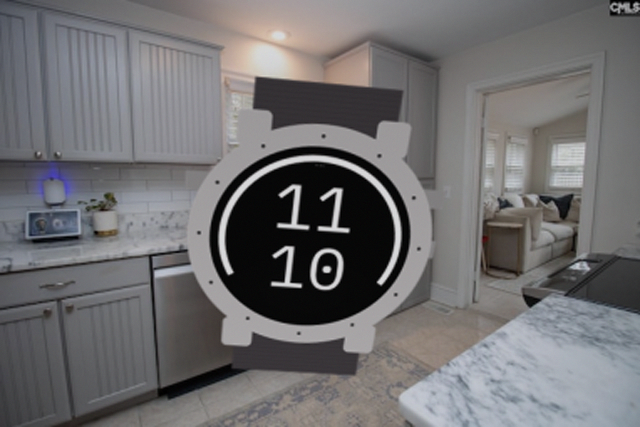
11:10
